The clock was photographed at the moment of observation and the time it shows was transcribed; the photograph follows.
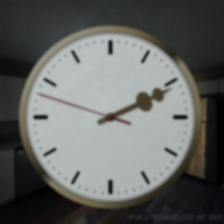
2:10:48
